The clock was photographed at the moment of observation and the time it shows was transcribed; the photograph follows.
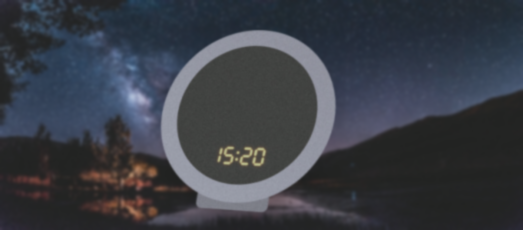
15:20
